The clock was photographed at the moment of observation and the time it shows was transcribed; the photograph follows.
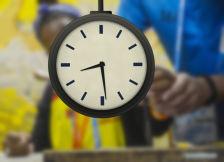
8:29
